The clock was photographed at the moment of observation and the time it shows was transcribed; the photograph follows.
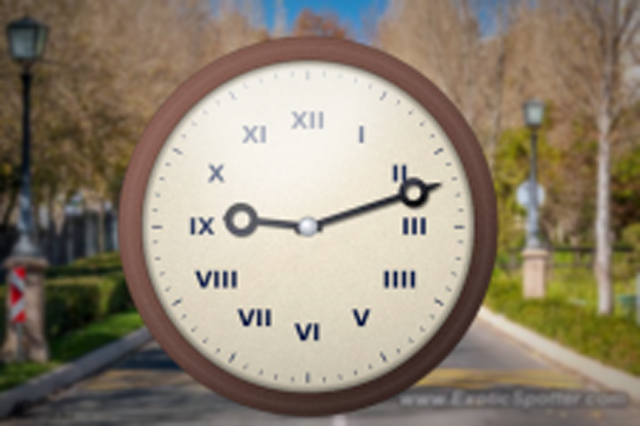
9:12
